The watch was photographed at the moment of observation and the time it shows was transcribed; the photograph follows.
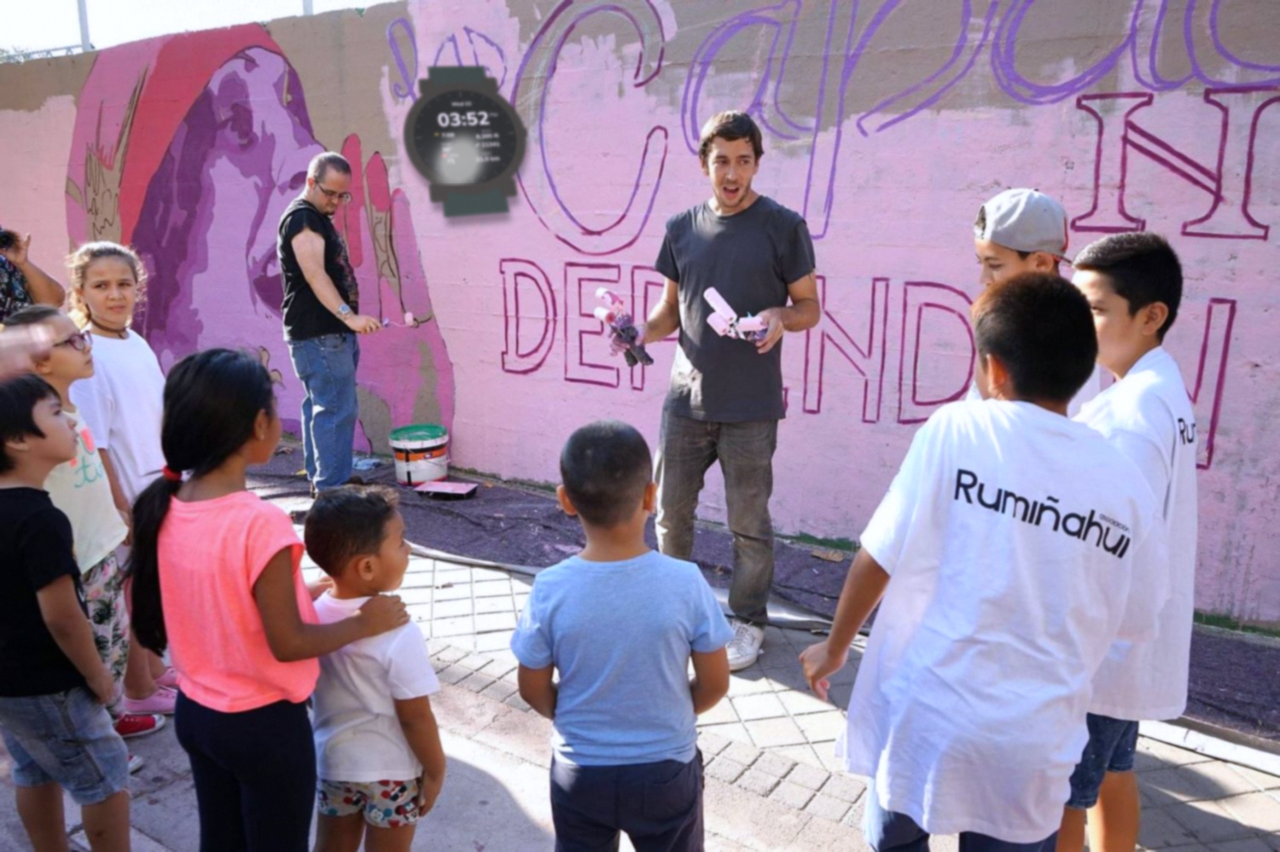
3:52
